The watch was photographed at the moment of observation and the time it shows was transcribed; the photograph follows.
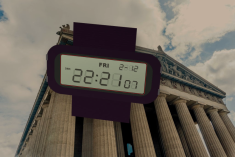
22:21:07
